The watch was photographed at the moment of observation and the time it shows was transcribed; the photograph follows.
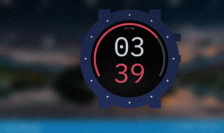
3:39
